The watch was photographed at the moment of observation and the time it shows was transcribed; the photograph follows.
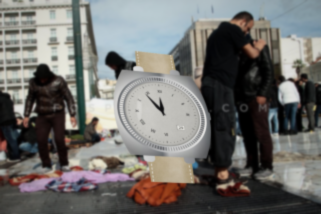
11:54
